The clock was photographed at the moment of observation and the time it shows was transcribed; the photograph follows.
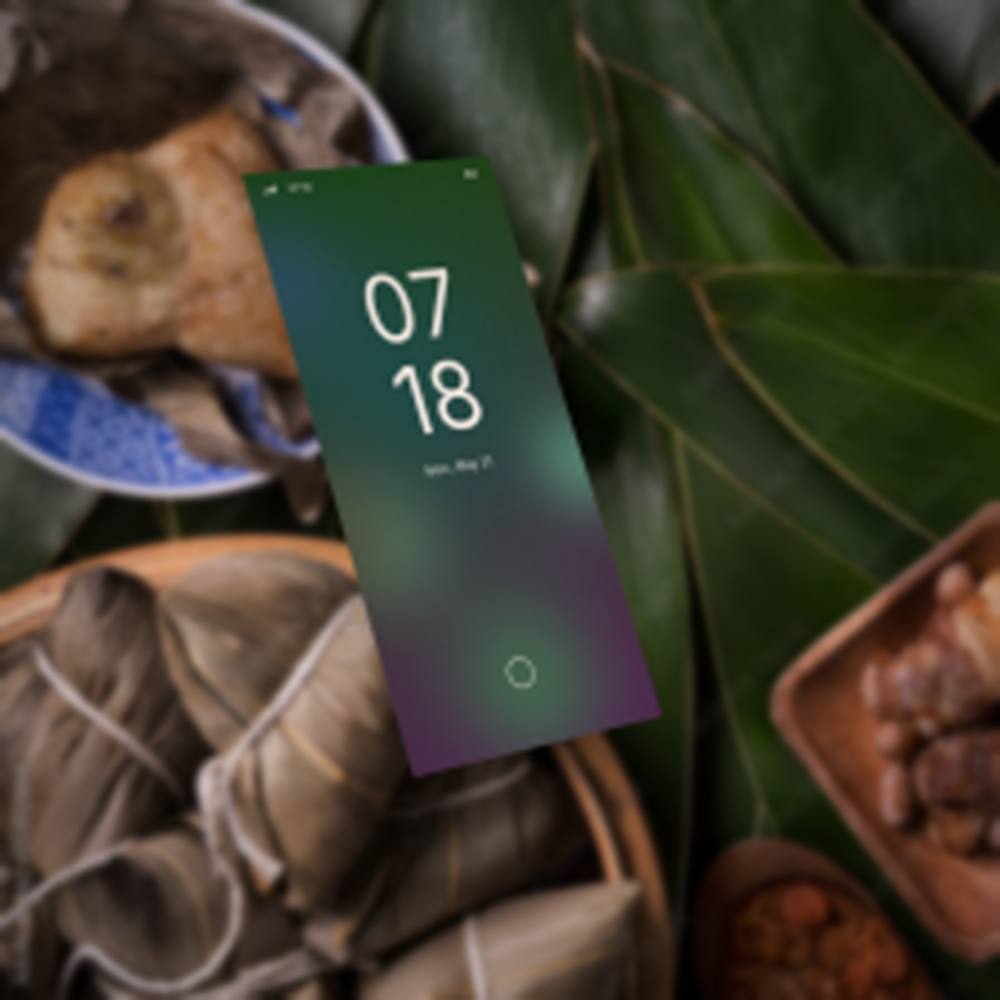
7:18
